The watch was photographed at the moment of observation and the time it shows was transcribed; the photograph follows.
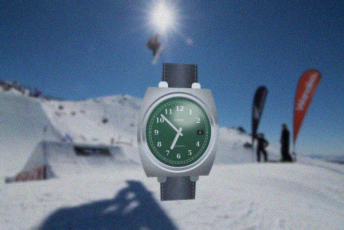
6:52
